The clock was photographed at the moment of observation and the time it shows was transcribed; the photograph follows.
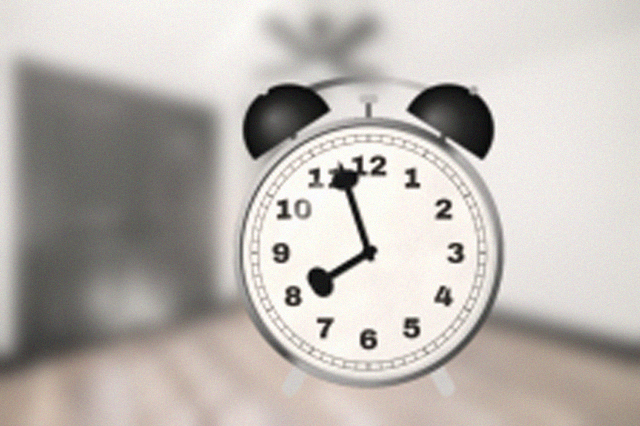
7:57
